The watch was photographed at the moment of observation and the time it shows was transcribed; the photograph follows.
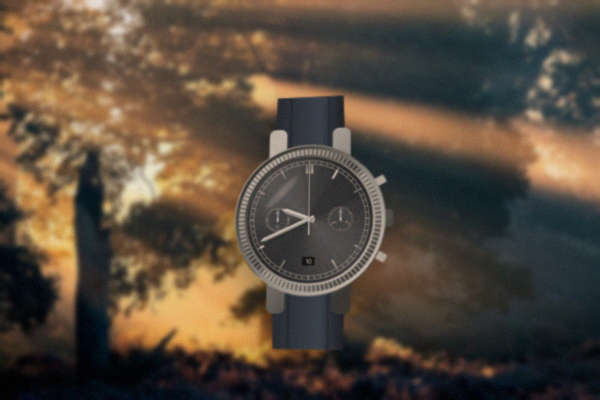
9:41
